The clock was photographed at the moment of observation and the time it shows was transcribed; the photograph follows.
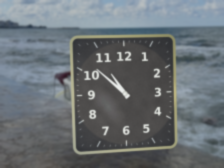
10:52
